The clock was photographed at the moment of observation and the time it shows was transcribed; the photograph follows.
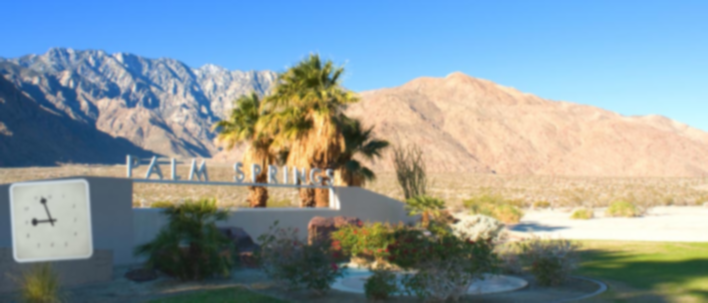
8:57
